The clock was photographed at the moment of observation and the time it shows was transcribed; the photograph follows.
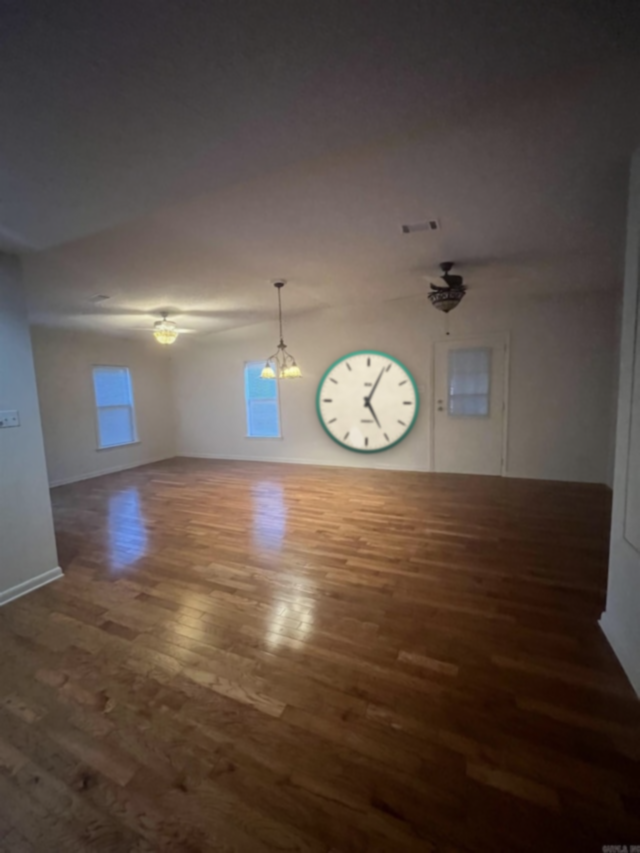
5:04
